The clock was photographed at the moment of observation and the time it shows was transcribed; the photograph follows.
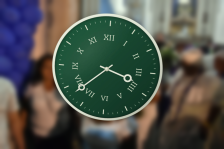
3:38
